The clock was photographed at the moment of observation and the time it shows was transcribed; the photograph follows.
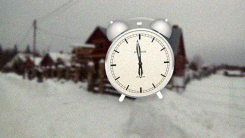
5:59
